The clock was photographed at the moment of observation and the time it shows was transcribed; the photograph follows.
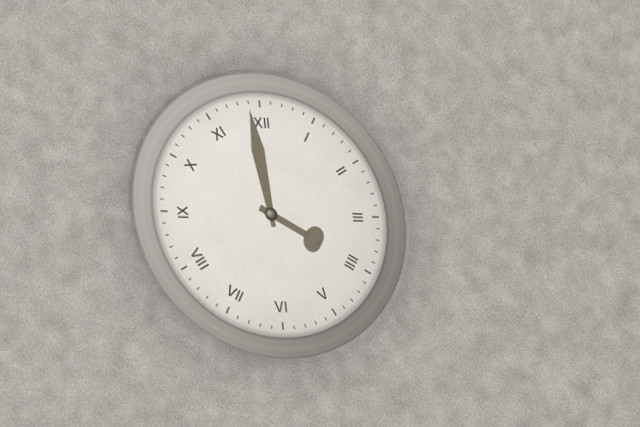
3:59
